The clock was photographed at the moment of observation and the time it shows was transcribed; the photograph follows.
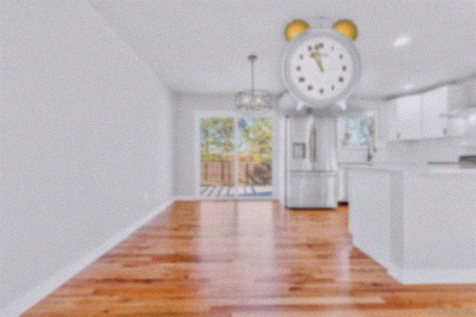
10:58
